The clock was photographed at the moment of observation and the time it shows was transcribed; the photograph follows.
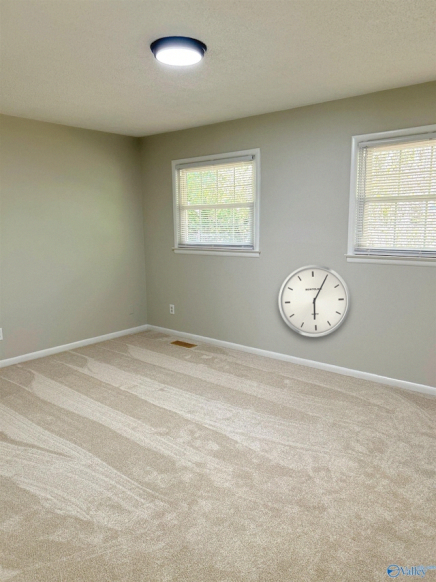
6:05
